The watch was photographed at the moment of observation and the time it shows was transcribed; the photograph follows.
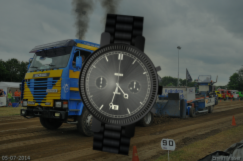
4:32
